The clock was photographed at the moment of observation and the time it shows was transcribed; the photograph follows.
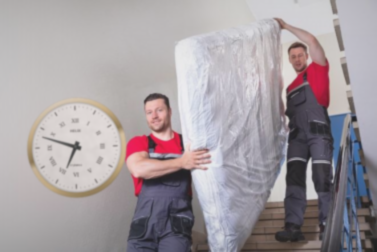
6:48
